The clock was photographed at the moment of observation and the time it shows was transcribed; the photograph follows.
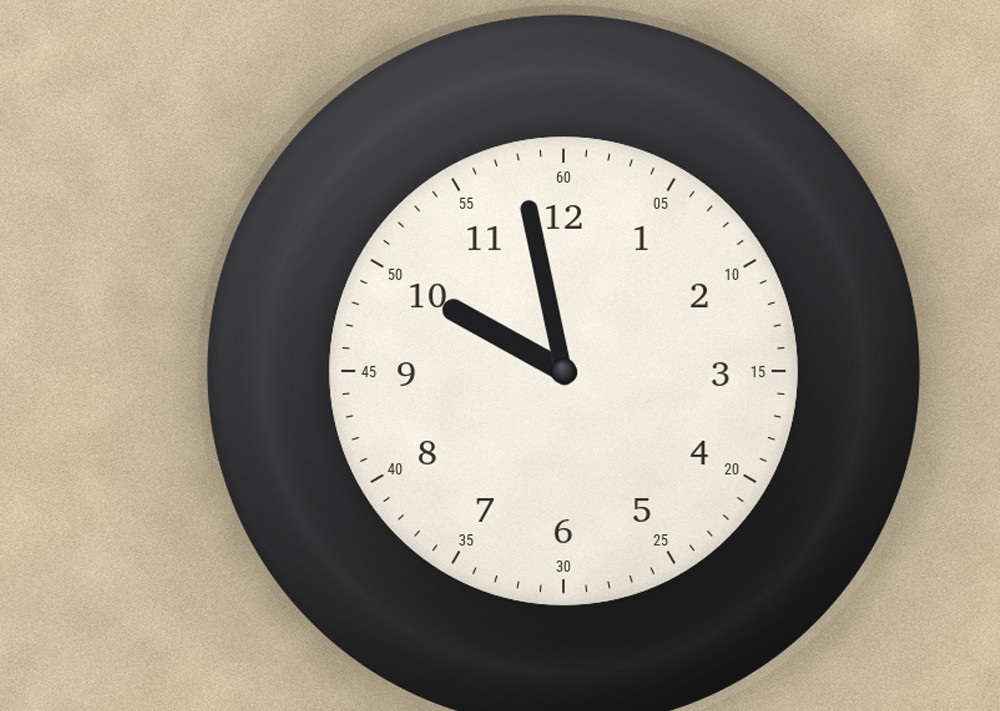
9:58
